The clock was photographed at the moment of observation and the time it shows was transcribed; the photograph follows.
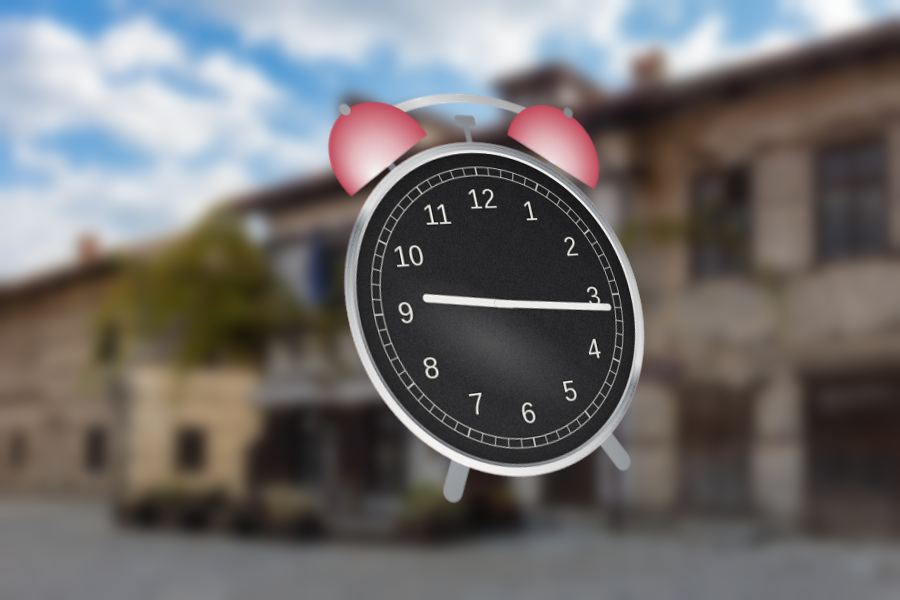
9:16
